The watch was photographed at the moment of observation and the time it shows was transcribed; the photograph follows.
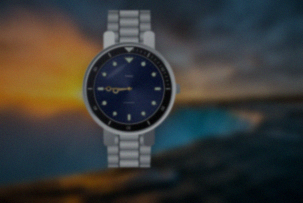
8:45
